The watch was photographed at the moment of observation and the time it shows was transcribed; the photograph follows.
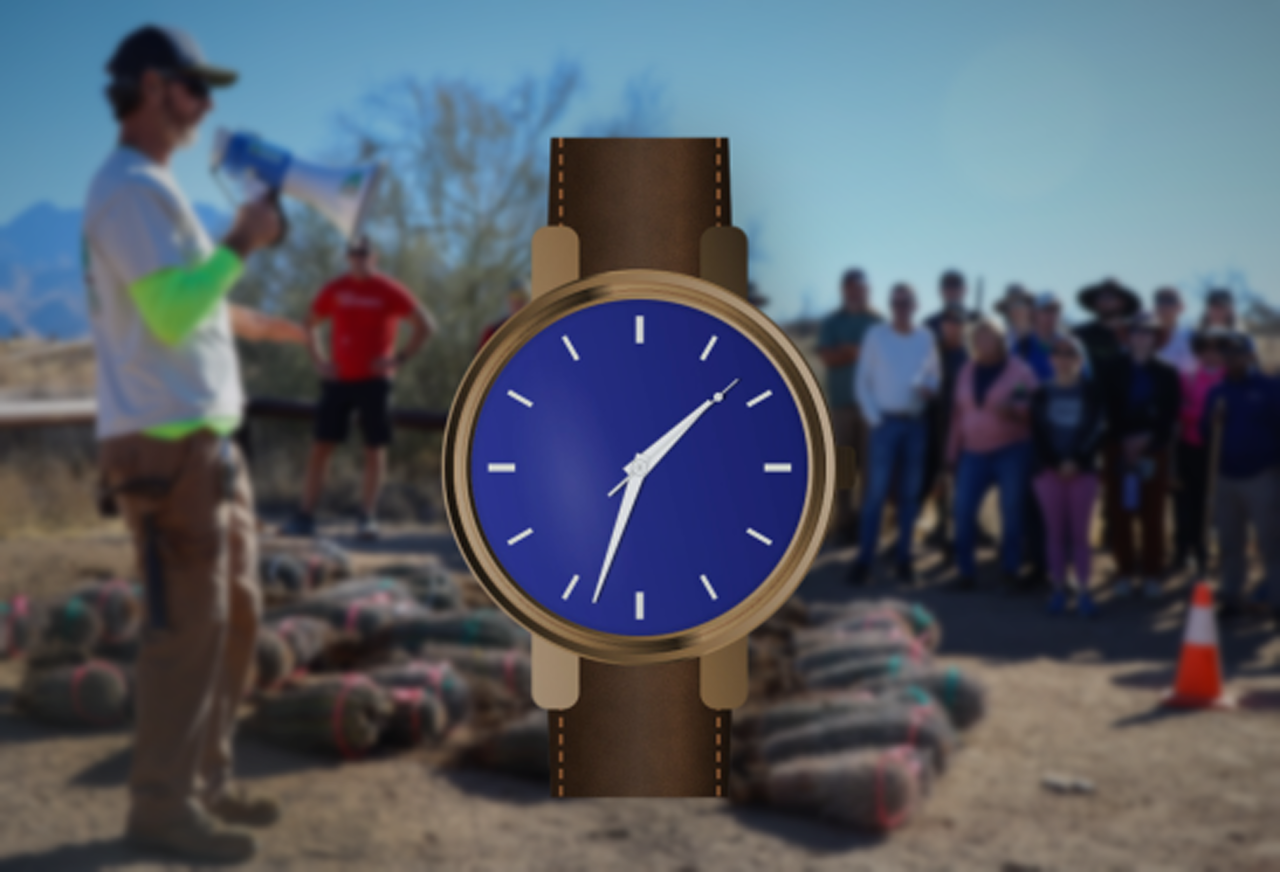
1:33:08
